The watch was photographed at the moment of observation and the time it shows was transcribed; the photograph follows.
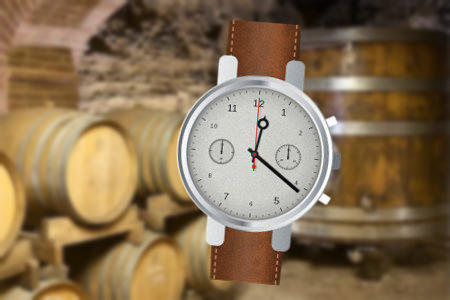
12:21
